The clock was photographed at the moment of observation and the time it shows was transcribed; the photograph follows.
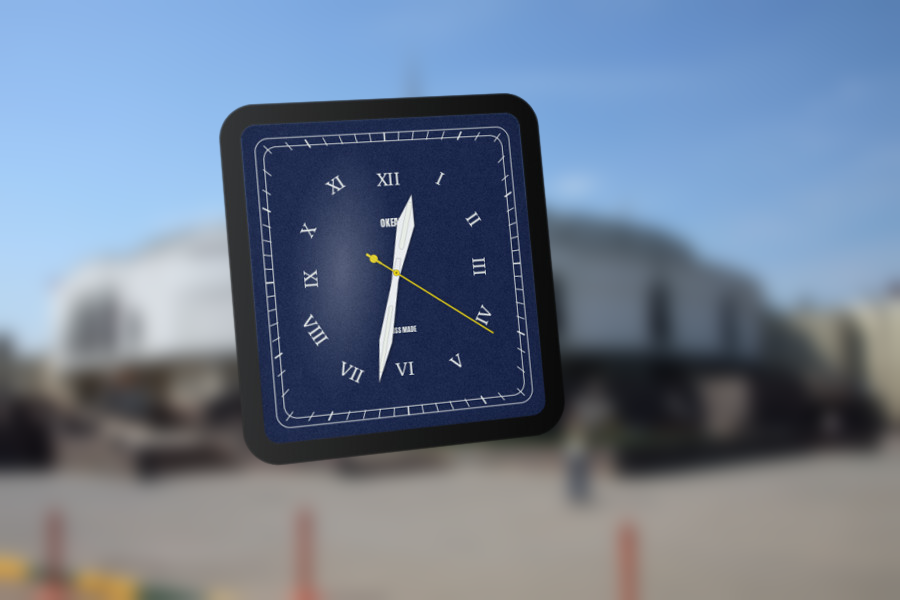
12:32:21
